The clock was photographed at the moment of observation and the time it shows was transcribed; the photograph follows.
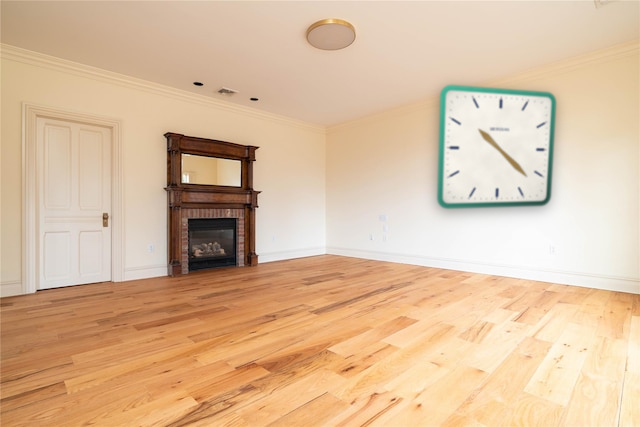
10:22
